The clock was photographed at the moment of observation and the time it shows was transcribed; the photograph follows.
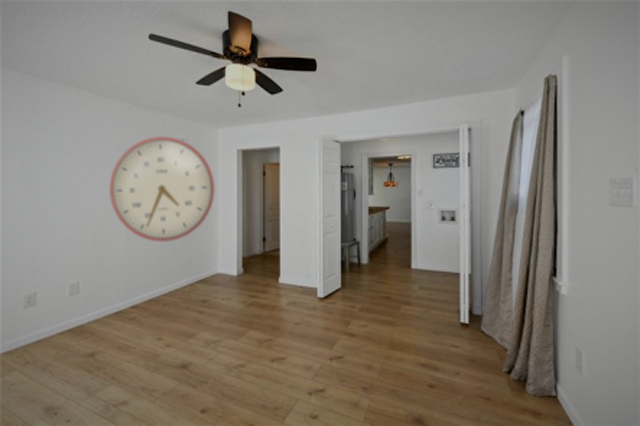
4:34
